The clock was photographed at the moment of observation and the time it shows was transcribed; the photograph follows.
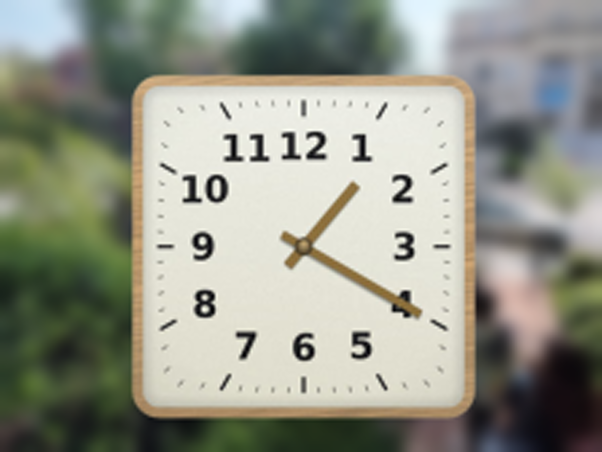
1:20
